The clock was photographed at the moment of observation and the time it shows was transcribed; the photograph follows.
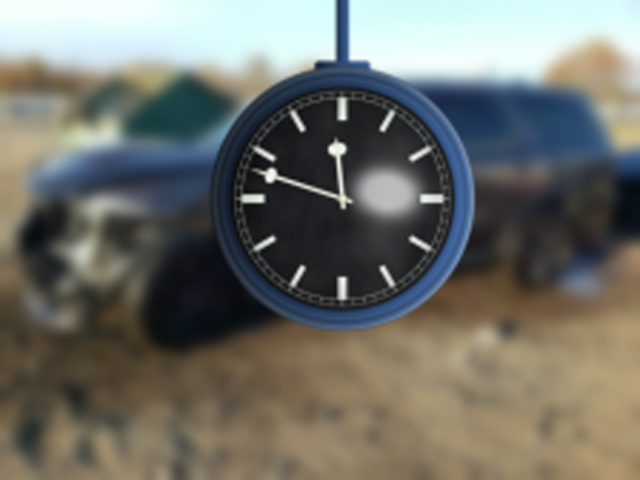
11:48
